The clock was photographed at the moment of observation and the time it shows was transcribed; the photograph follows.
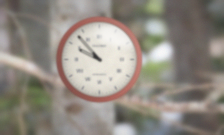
9:53
